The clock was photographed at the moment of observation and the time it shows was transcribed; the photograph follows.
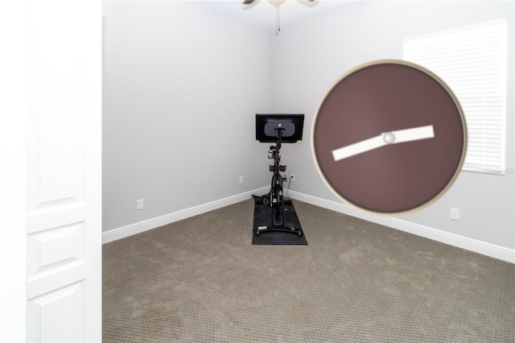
2:42
